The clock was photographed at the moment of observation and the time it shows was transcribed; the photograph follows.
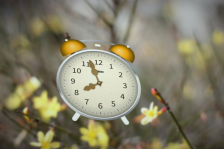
7:57
